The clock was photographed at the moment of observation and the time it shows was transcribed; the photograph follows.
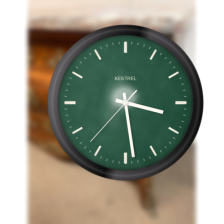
3:28:37
